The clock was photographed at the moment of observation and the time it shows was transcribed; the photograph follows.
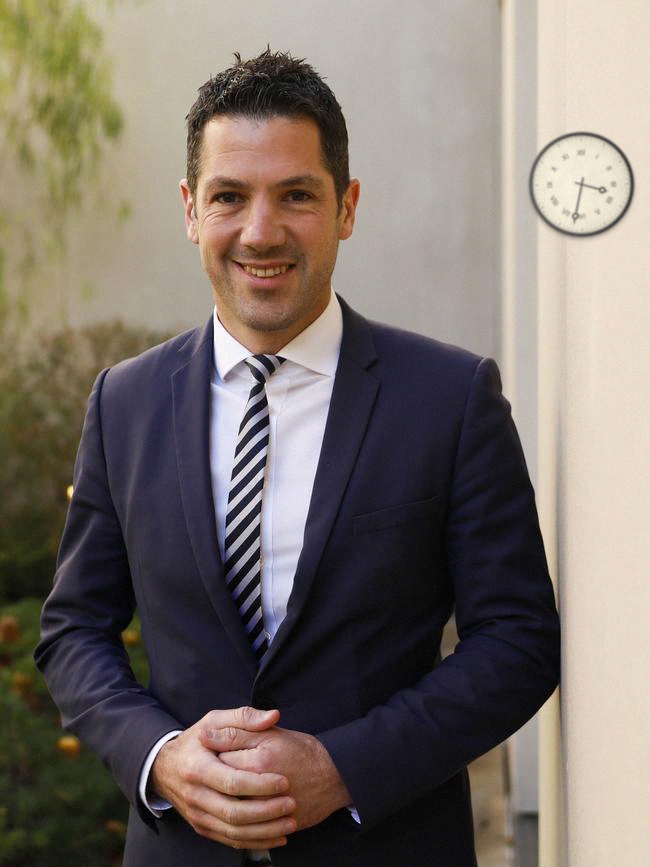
3:32
